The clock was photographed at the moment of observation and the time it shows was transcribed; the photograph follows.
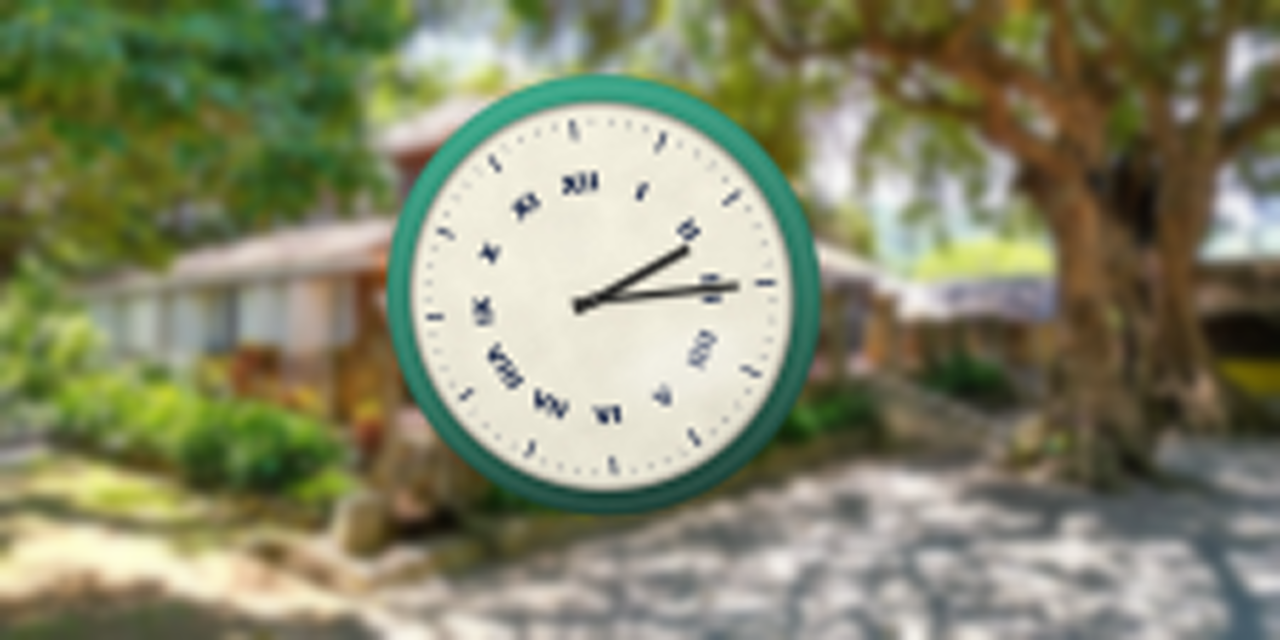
2:15
